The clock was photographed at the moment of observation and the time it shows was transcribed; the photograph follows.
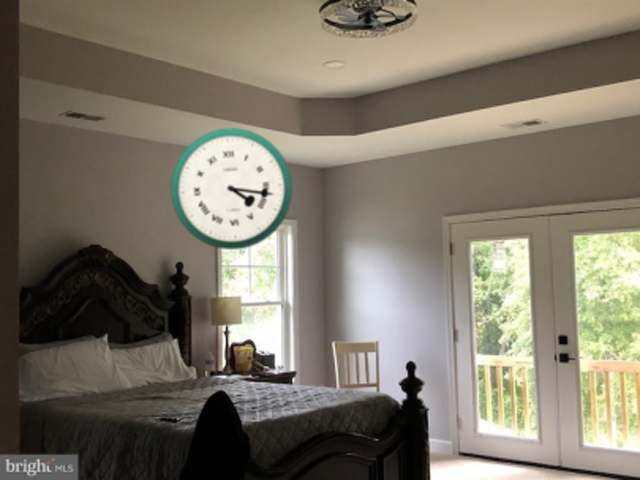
4:17
